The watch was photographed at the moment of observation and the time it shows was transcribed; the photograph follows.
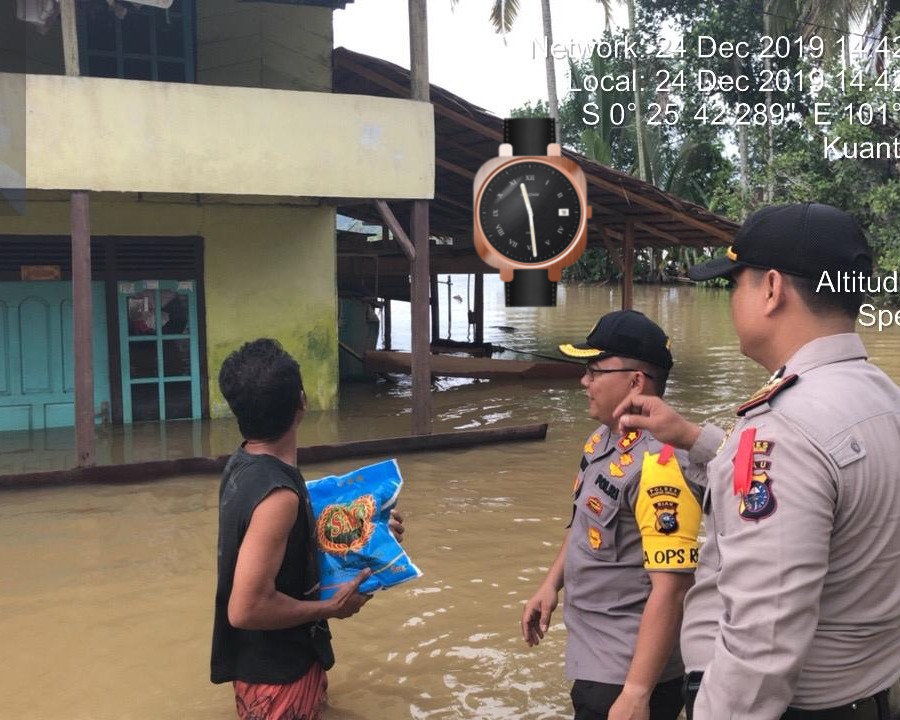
11:29
